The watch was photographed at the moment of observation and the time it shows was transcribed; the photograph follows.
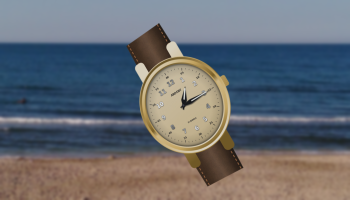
1:15
